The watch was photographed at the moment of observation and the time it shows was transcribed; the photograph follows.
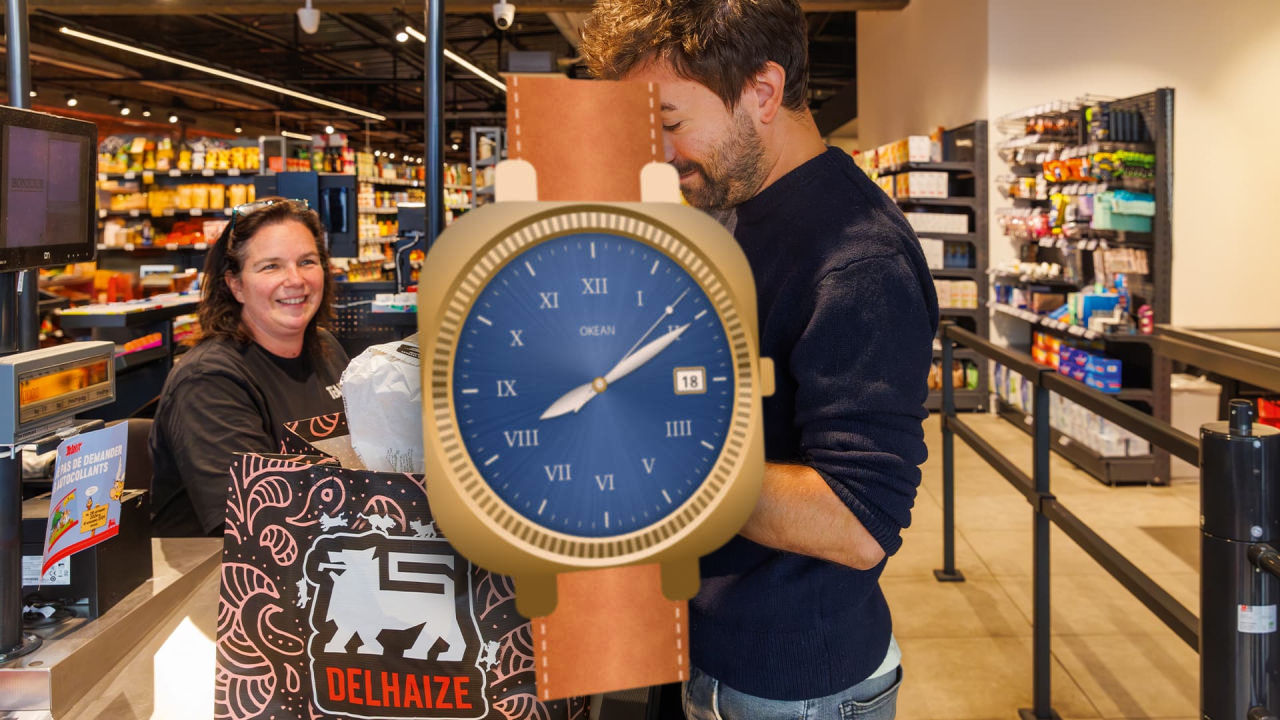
8:10:08
